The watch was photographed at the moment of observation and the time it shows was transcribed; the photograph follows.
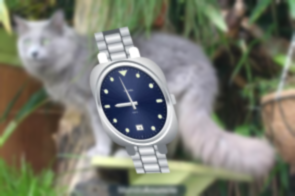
8:58
